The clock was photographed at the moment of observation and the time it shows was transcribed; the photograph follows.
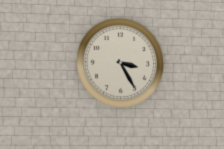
3:25
